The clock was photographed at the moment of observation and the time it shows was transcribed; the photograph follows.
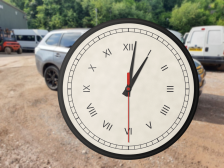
1:01:30
